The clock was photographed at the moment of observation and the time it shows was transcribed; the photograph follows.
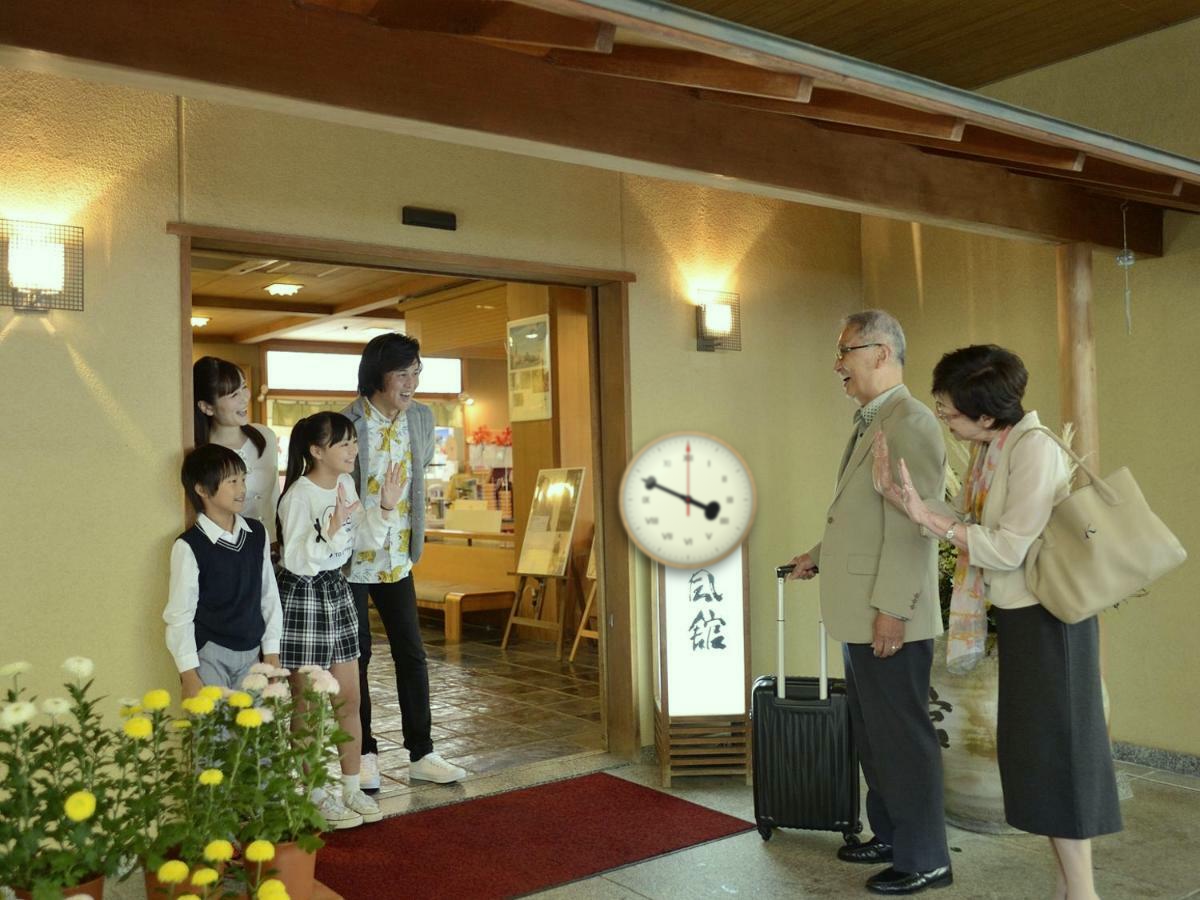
3:49:00
